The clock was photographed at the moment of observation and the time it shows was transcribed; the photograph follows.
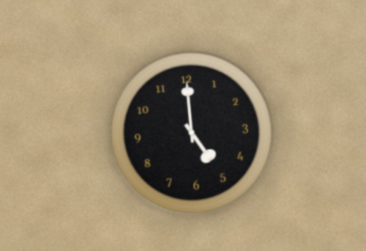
5:00
